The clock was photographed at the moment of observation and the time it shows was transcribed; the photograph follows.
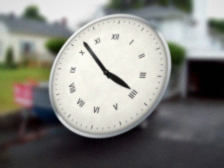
3:52
